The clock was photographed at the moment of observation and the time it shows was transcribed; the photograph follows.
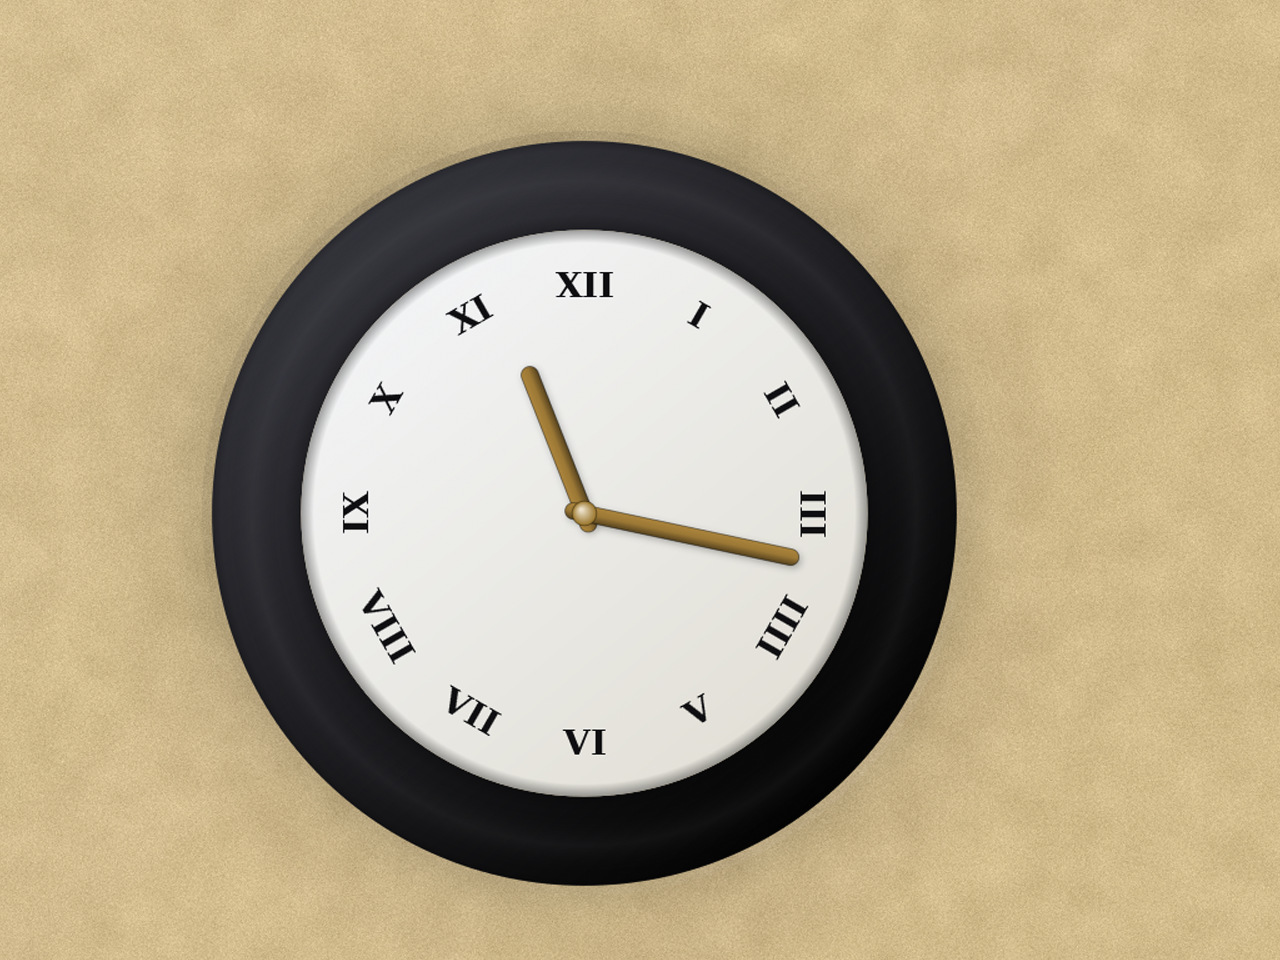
11:17
